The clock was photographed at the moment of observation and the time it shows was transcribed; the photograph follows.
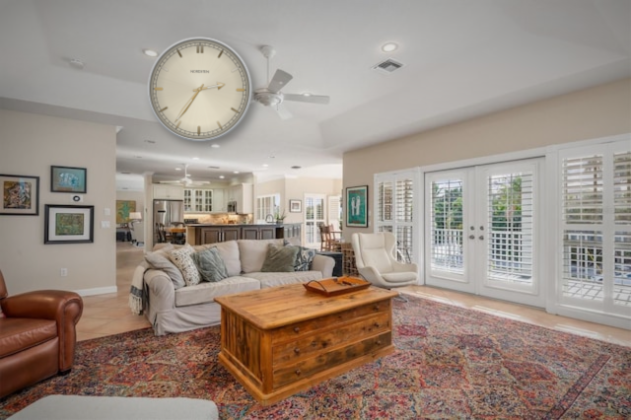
2:36
